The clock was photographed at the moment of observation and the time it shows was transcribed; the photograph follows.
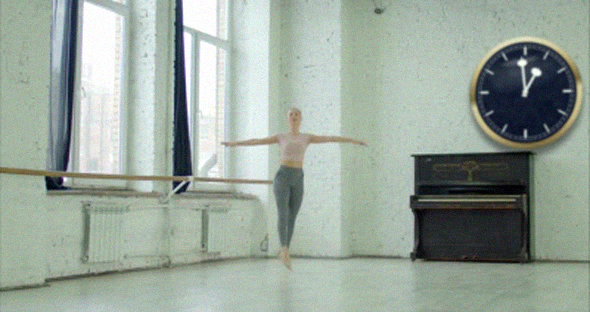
12:59
